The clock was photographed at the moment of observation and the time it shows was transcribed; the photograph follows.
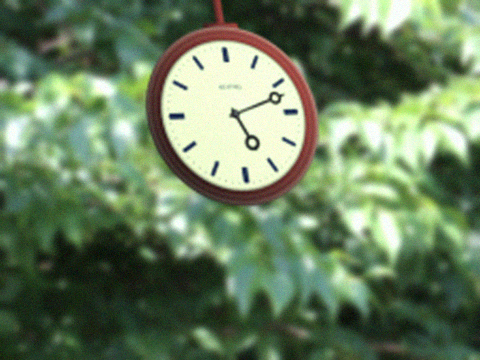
5:12
